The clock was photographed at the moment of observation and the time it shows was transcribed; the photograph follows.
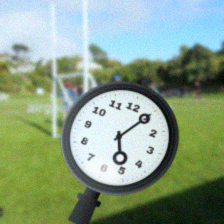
5:05
